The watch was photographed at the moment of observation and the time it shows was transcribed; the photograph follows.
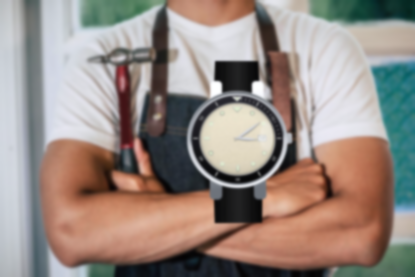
3:09
